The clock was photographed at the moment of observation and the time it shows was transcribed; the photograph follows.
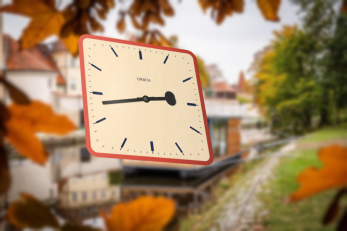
2:43
